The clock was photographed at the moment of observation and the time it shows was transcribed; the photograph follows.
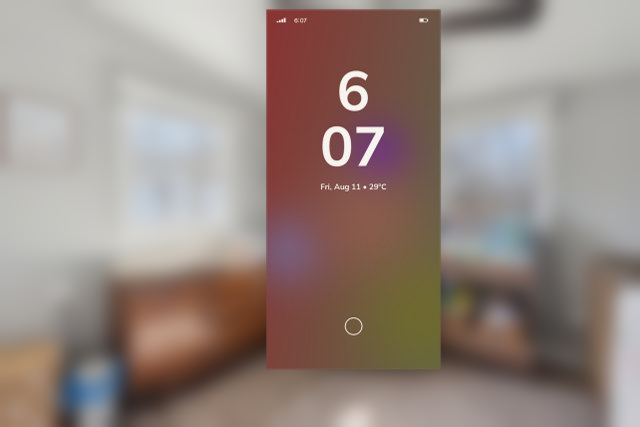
6:07
